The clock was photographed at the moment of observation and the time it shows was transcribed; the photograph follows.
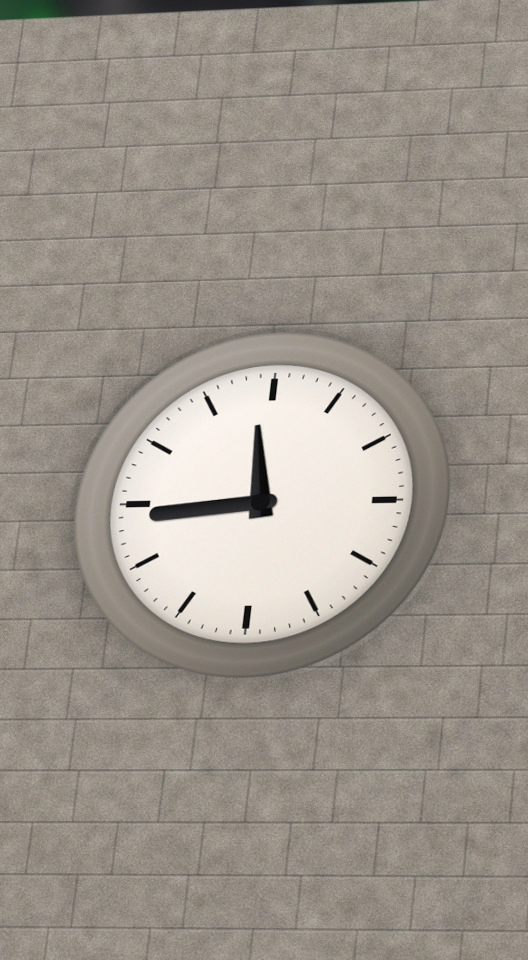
11:44
